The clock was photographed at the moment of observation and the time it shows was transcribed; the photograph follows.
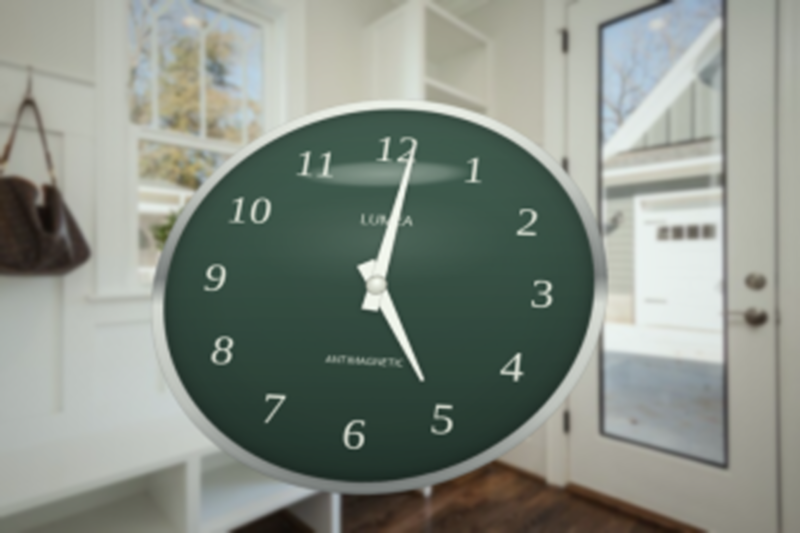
5:01
